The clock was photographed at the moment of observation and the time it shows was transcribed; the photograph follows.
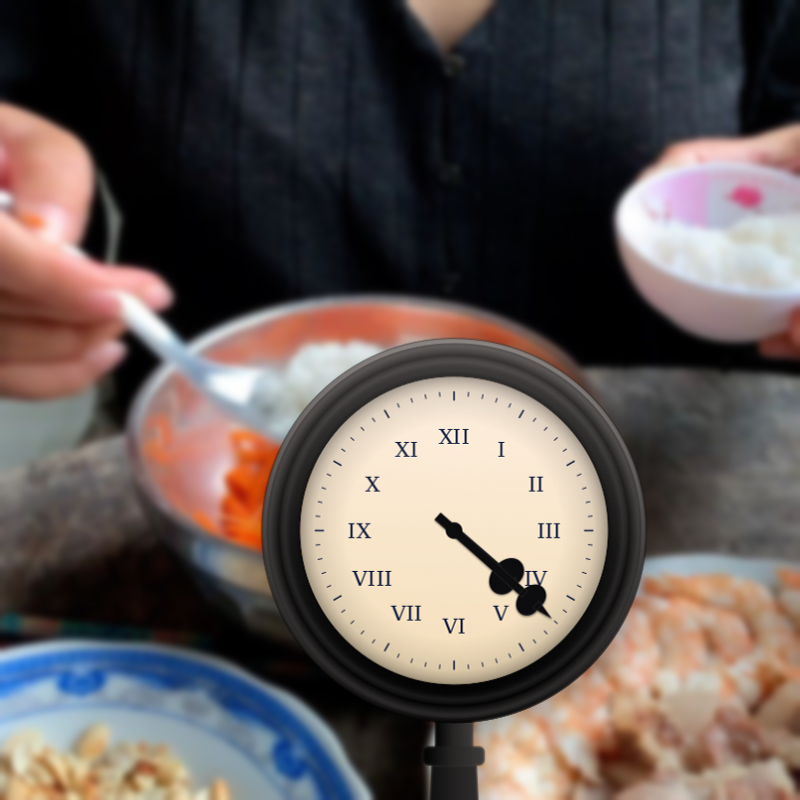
4:22
